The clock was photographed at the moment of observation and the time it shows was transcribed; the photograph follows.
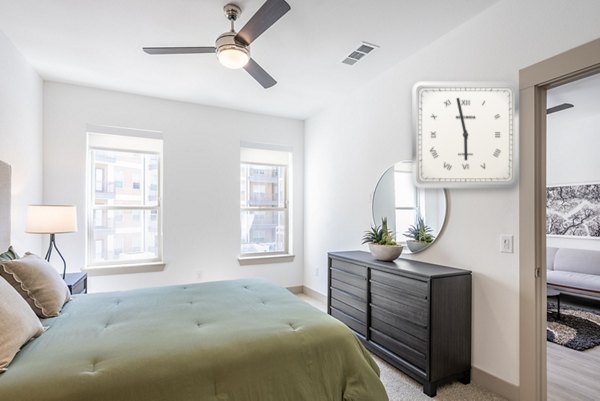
5:58
